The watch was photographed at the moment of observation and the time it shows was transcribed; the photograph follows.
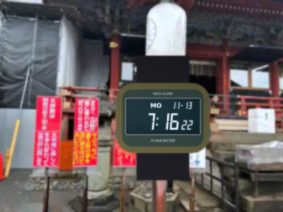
7:16:22
